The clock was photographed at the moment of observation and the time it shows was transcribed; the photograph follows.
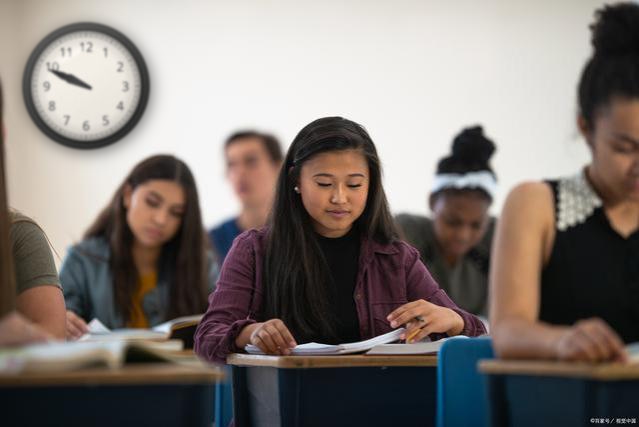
9:49
